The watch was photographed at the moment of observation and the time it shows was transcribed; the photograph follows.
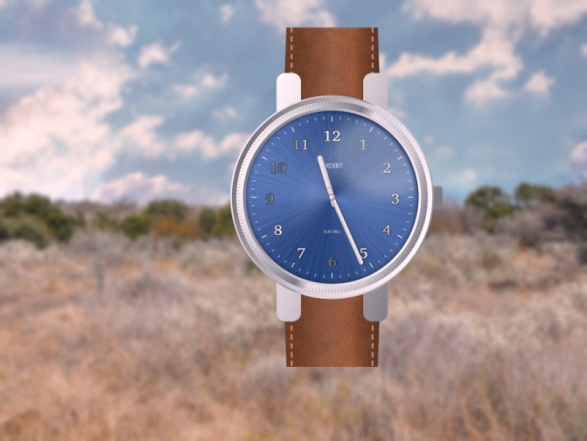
11:26
